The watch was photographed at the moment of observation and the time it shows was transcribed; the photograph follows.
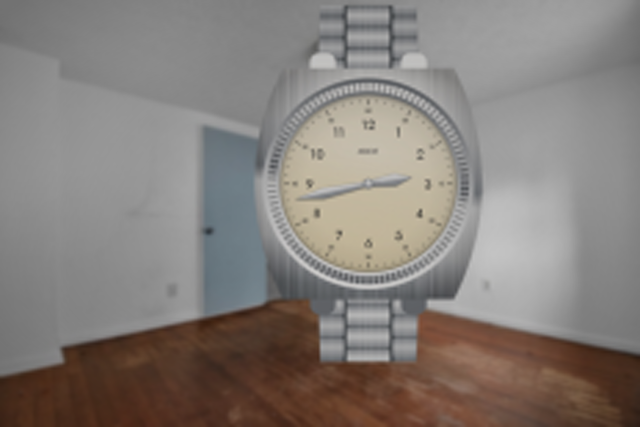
2:43
